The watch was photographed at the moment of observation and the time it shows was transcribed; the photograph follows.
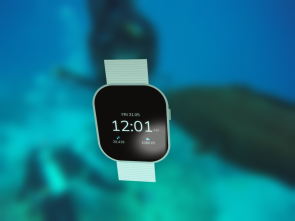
12:01
